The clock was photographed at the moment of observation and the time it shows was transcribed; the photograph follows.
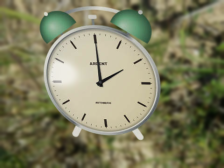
2:00
